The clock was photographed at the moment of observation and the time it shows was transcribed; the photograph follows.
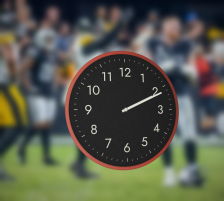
2:11
